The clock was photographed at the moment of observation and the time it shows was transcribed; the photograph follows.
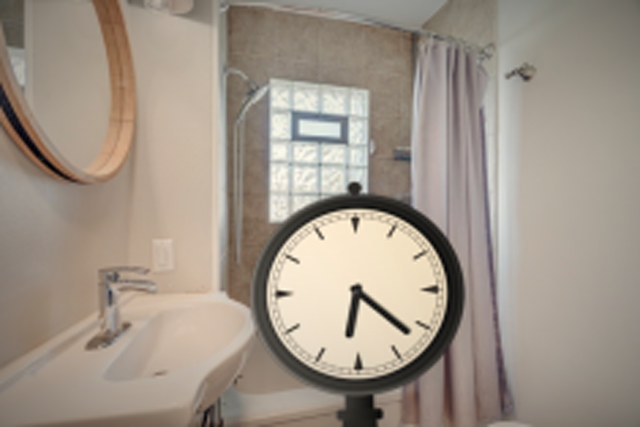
6:22
